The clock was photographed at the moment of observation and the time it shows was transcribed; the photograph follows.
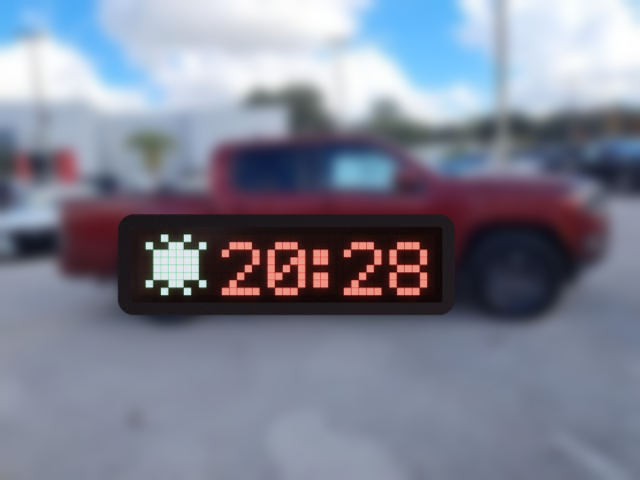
20:28
